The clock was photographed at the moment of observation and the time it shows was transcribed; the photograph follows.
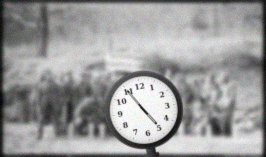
4:55
